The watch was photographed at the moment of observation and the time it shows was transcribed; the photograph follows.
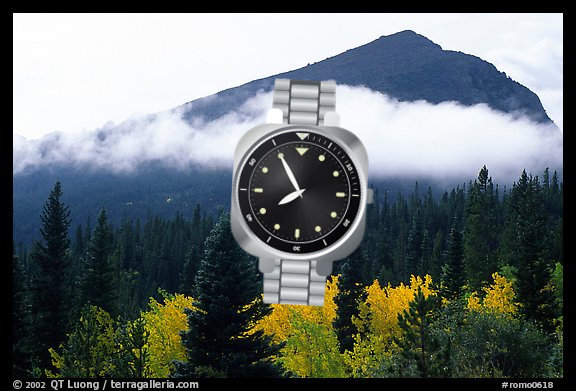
7:55
